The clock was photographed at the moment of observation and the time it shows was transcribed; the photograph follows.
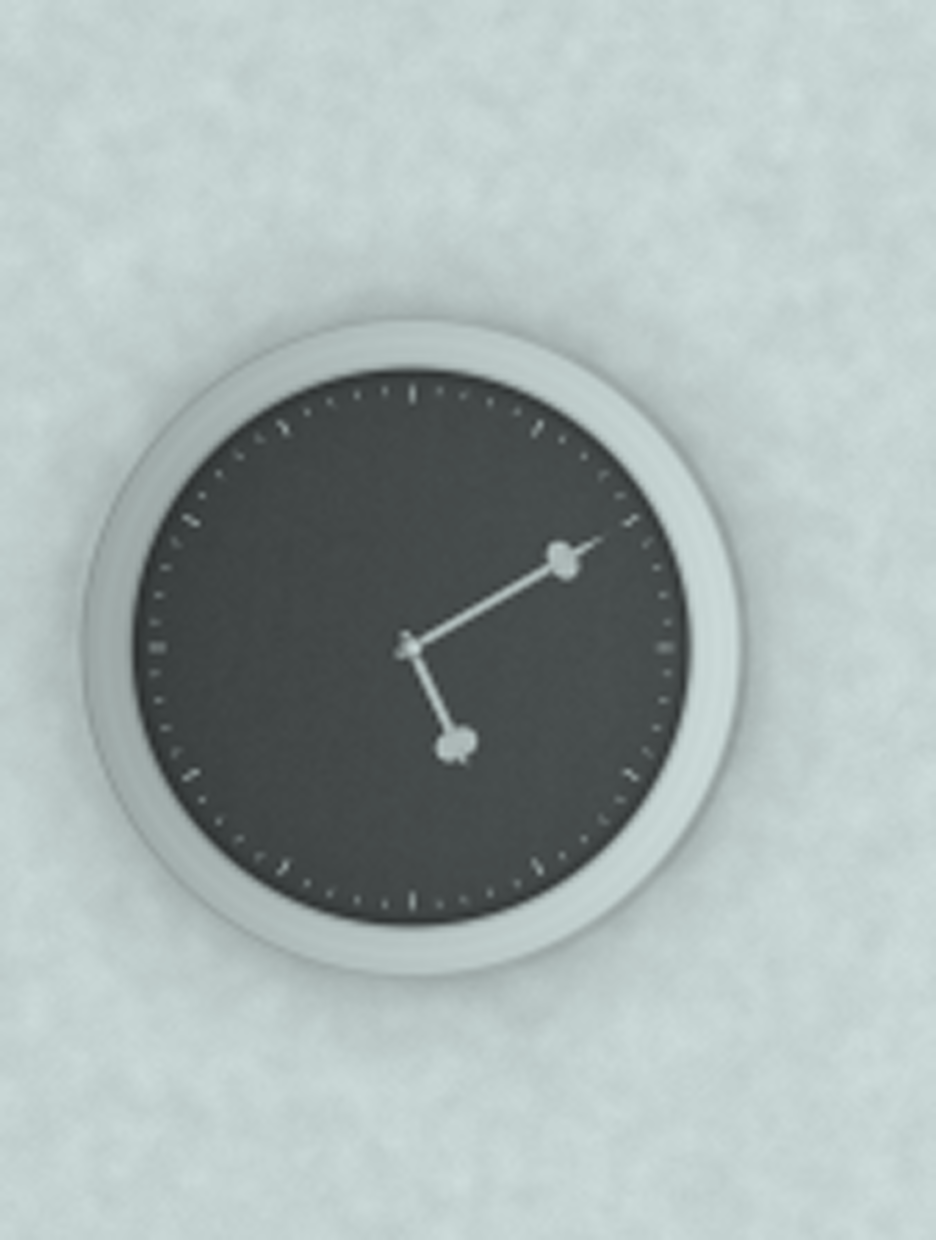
5:10
